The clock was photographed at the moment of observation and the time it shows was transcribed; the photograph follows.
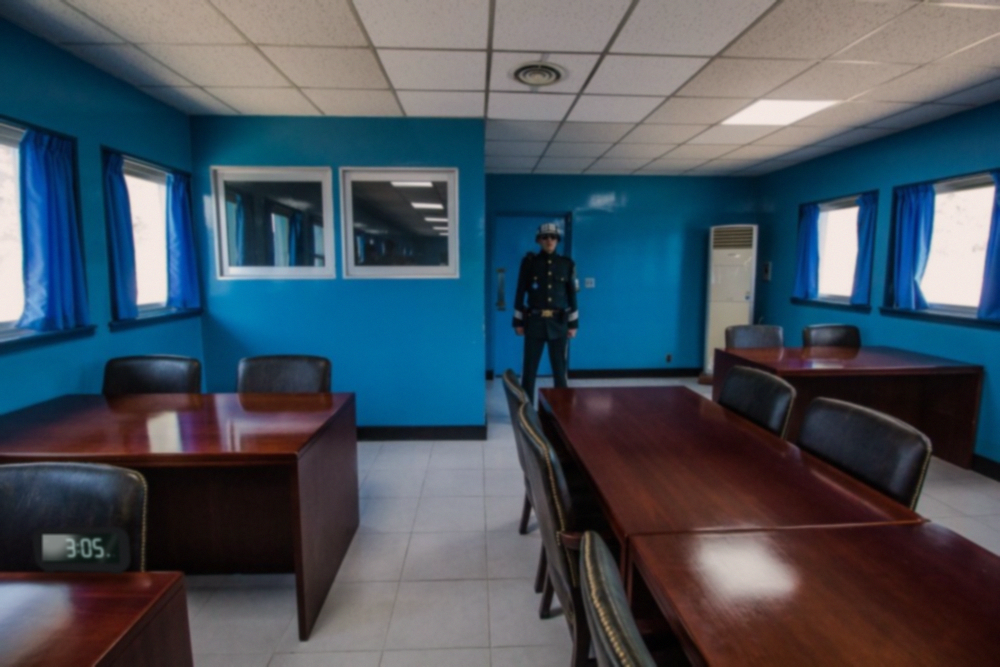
3:05
